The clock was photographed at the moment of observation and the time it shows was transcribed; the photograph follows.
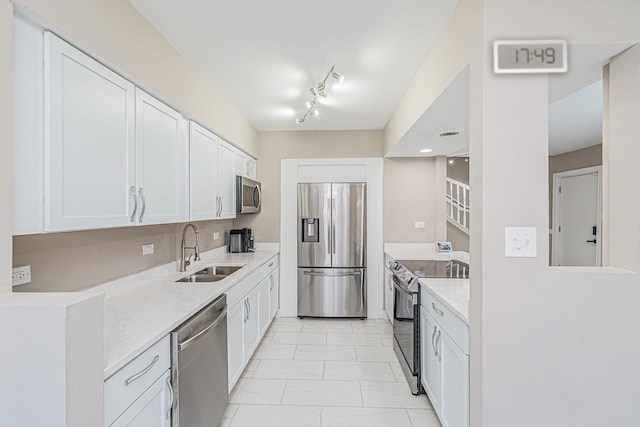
17:49
